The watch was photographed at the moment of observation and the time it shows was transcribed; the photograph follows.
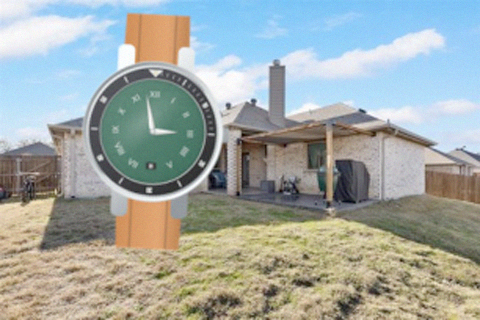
2:58
